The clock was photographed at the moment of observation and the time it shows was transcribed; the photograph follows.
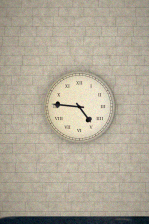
4:46
